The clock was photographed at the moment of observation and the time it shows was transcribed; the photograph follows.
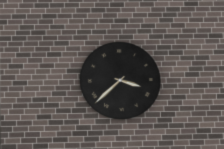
3:38
